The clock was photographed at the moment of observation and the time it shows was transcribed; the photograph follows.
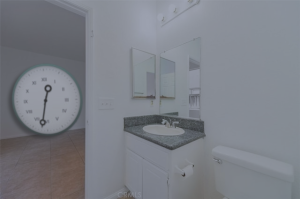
12:32
